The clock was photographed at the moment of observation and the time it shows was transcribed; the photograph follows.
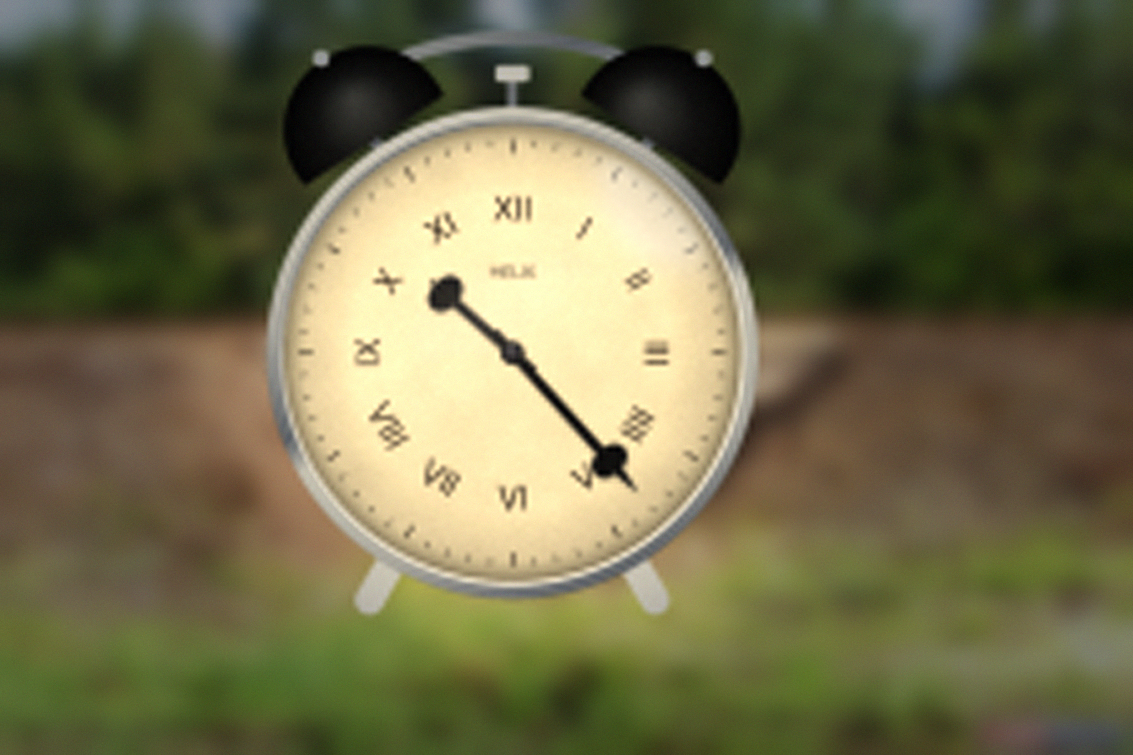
10:23
